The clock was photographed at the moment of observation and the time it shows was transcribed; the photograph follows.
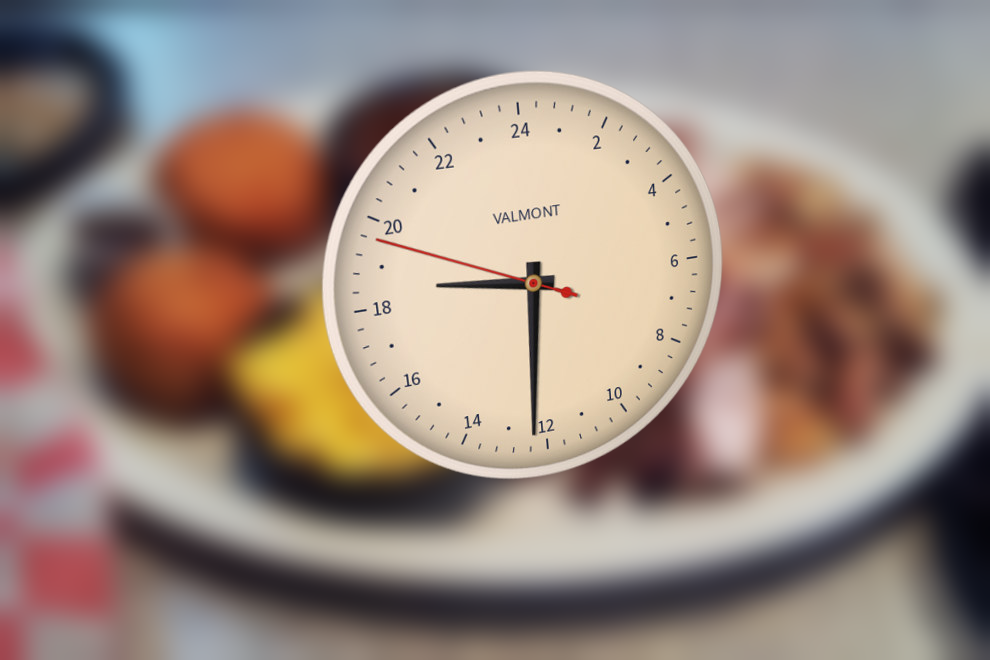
18:30:49
